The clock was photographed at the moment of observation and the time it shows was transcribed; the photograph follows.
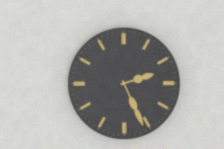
2:26
